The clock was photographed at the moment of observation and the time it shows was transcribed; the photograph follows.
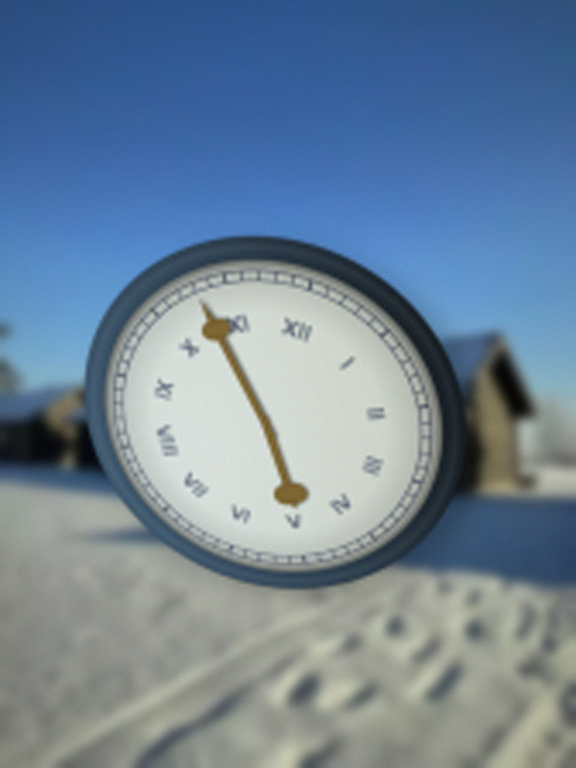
4:53
